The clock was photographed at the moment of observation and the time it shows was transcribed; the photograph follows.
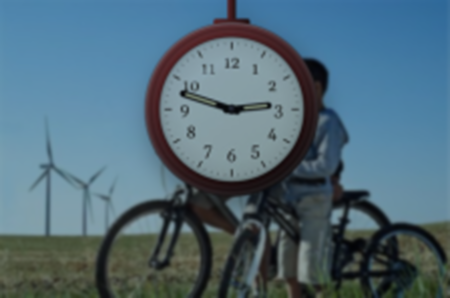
2:48
